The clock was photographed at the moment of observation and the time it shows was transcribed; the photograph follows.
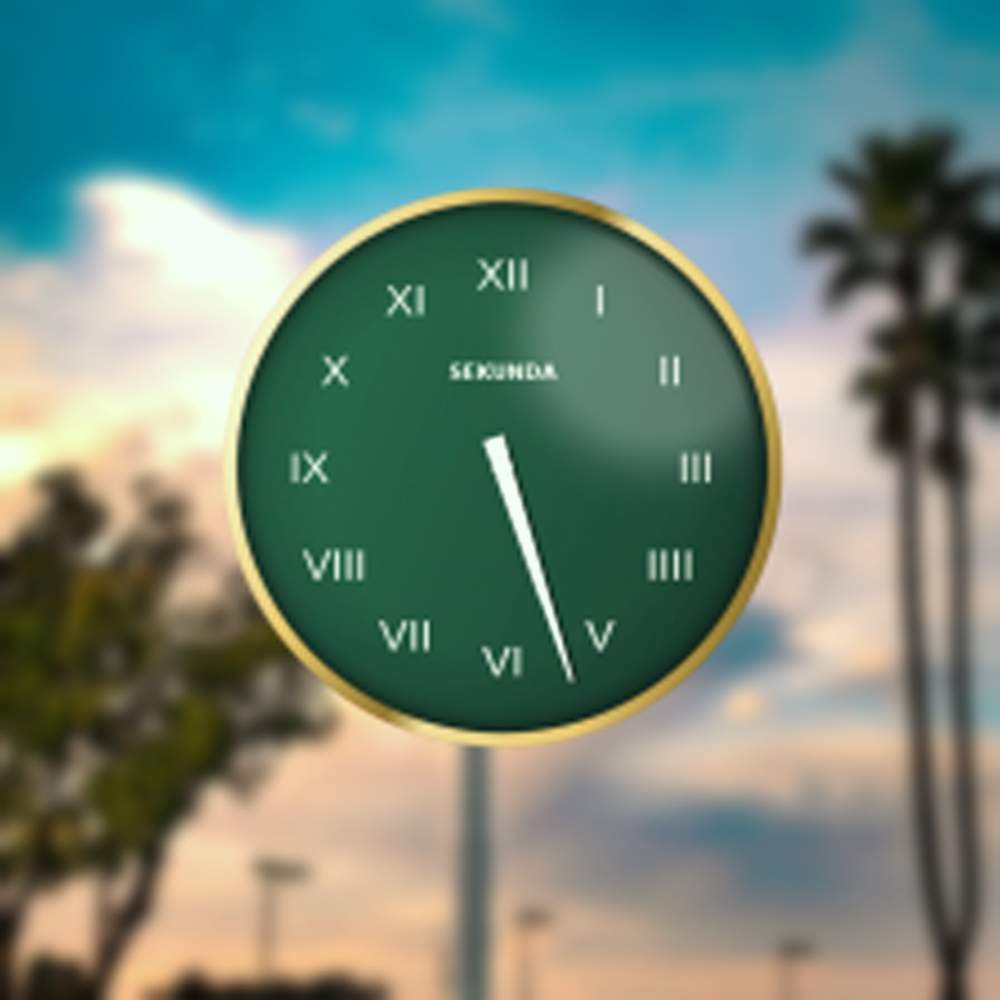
5:27
